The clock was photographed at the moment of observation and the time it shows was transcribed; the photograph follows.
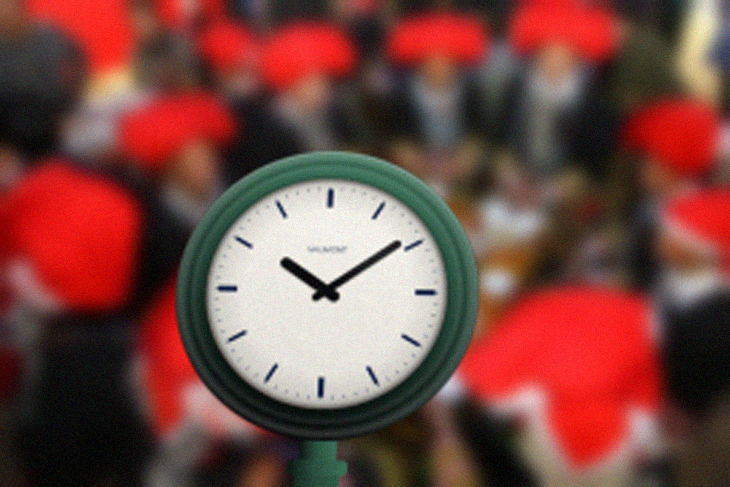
10:09
